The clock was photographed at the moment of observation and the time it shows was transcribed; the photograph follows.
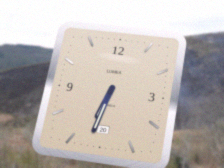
6:32
